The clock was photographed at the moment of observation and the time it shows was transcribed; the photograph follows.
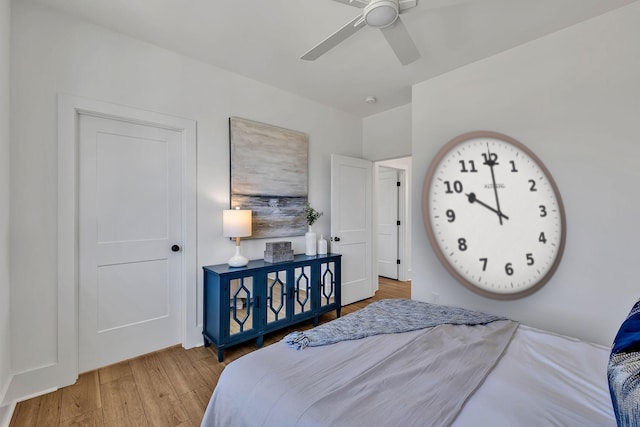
10:00
